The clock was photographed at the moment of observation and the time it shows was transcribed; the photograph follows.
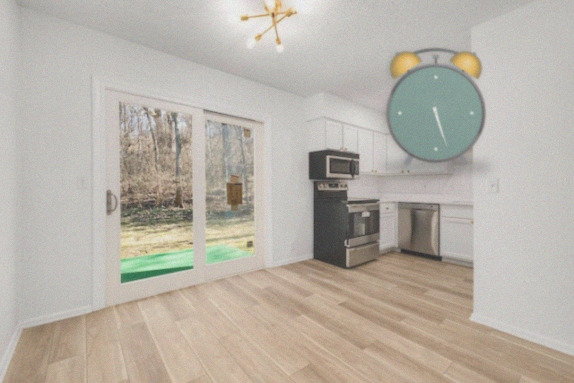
5:27
